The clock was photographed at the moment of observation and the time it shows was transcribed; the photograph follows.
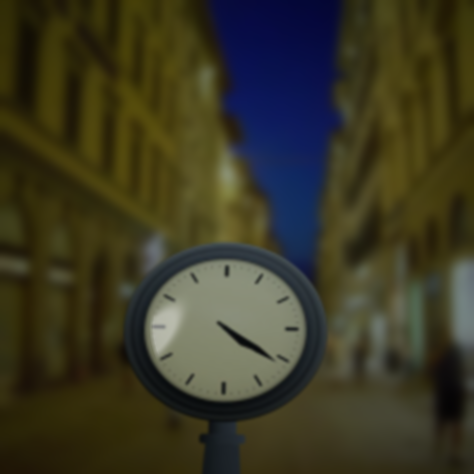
4:21
